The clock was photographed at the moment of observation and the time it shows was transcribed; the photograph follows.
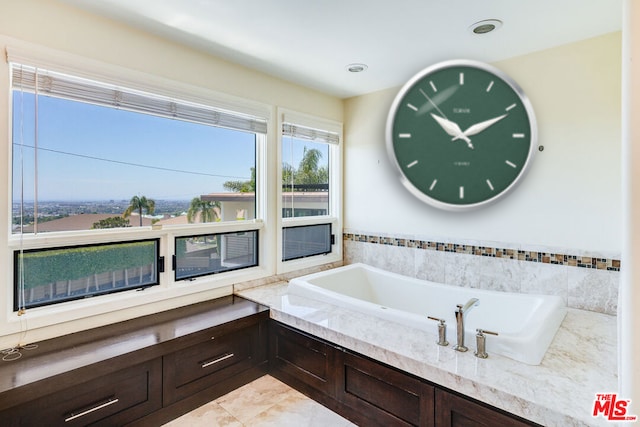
10:10:53
